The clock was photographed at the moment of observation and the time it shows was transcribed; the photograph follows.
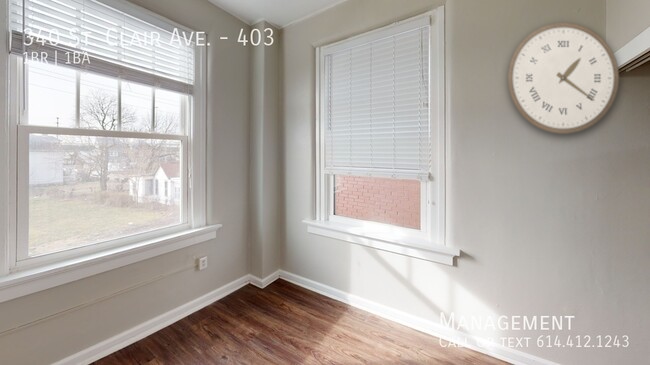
1:21
